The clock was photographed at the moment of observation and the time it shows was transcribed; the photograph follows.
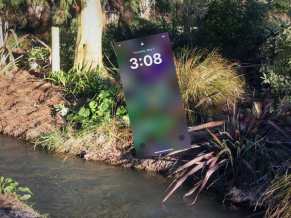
3:08
